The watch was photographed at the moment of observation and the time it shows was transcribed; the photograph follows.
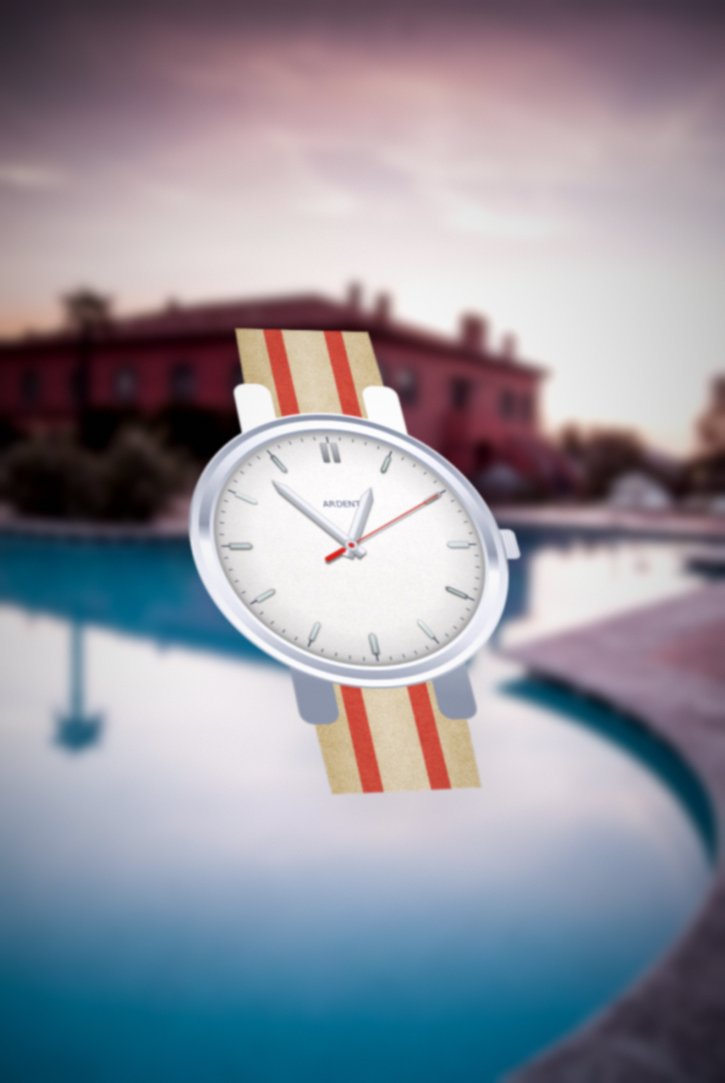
12:53:10
